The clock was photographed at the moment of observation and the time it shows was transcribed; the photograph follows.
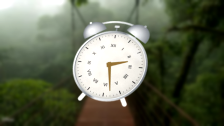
2:28
